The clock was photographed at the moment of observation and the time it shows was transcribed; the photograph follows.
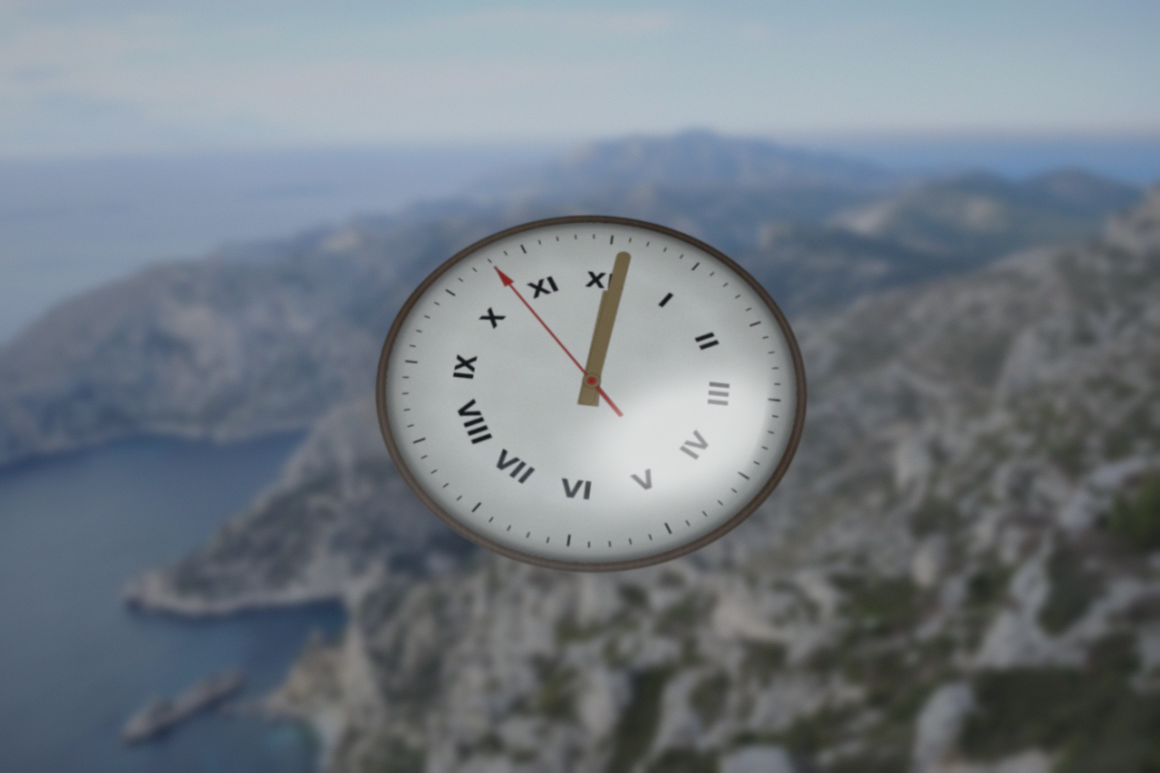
12:00:53
